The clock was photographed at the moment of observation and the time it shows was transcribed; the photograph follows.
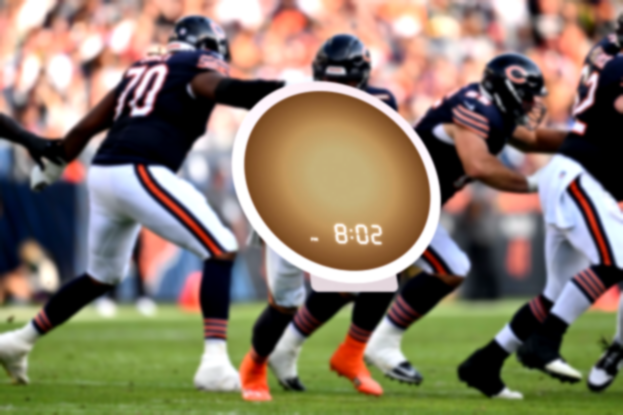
8:02
